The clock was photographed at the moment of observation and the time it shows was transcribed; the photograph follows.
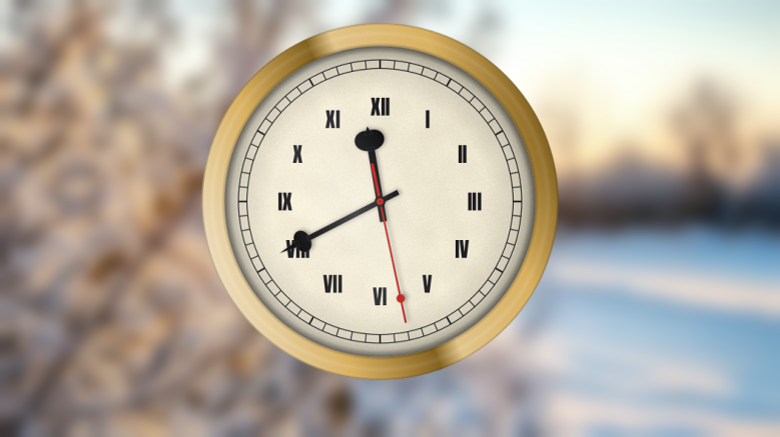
11:40:28
